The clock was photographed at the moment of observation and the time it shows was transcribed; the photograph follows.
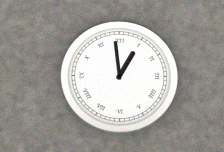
12:59
